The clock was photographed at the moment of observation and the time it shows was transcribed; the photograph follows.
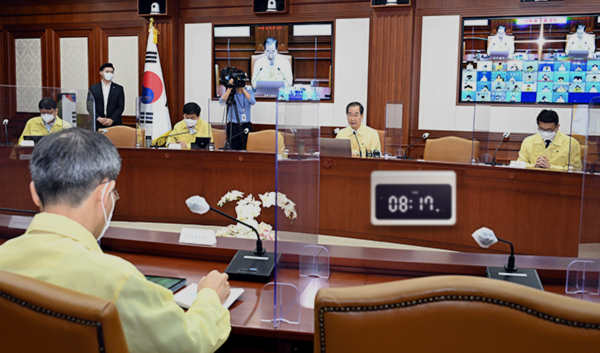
8:17
